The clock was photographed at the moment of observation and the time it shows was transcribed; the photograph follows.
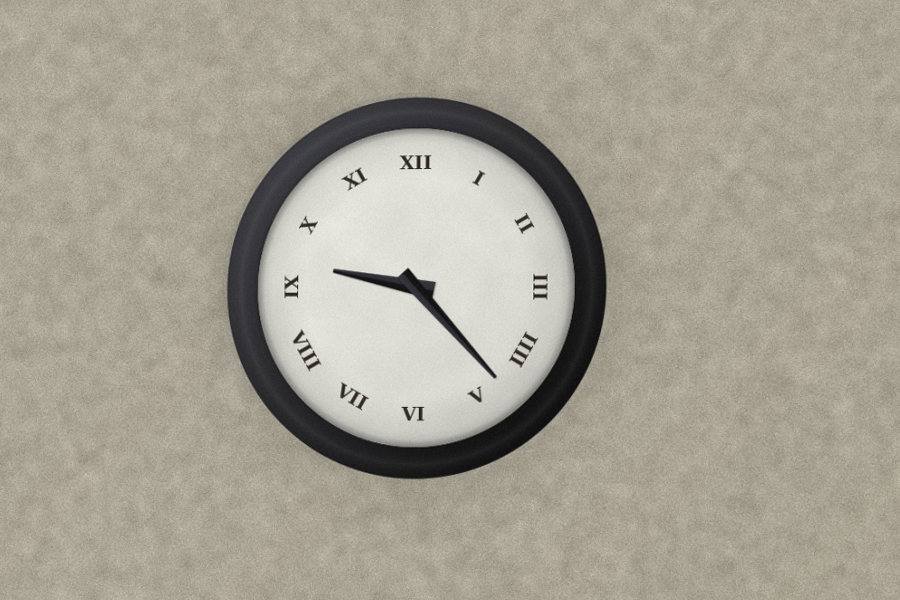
9:23
